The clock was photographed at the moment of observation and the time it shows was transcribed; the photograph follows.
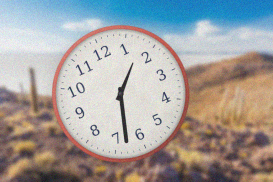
1:33
